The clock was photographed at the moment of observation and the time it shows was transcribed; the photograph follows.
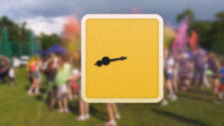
8:43
